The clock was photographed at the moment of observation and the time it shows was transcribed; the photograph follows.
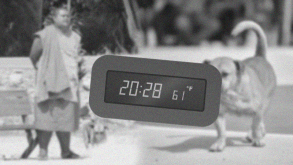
20:28
